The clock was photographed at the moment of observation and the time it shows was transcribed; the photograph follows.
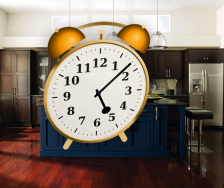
5:08
